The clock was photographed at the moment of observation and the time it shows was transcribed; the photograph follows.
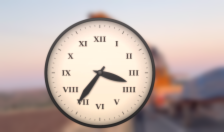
3:36
